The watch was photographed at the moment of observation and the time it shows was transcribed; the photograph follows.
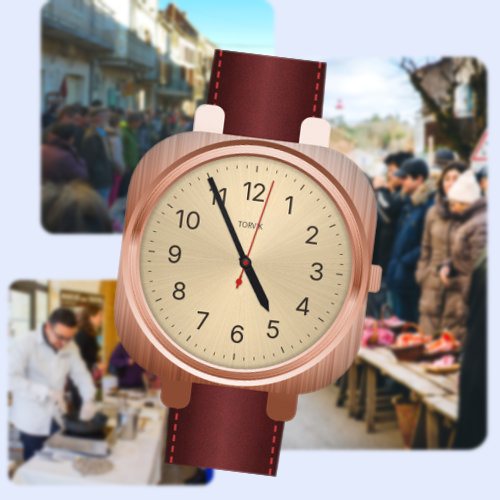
4:55:02
